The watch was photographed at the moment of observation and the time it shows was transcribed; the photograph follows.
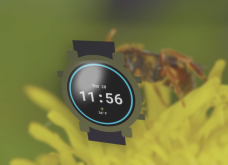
11:56
